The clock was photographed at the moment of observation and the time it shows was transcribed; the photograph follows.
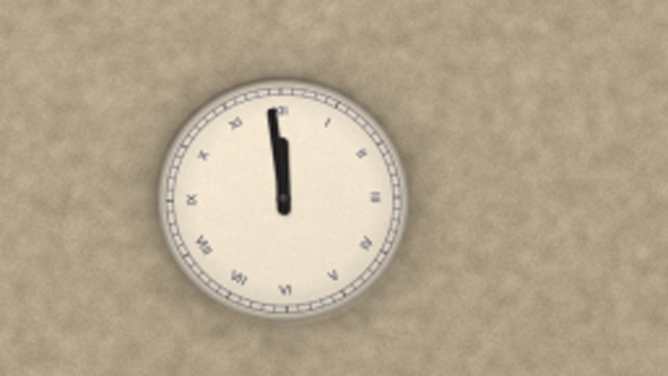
11:59
